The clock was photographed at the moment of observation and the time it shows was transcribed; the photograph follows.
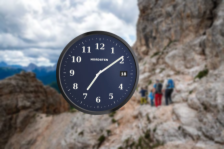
7:09
